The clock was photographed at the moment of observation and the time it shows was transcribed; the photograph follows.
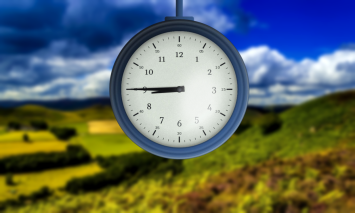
8:45
